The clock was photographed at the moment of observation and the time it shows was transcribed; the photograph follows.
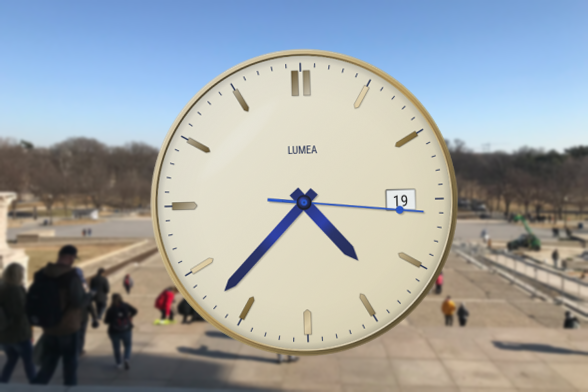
4:37:16
